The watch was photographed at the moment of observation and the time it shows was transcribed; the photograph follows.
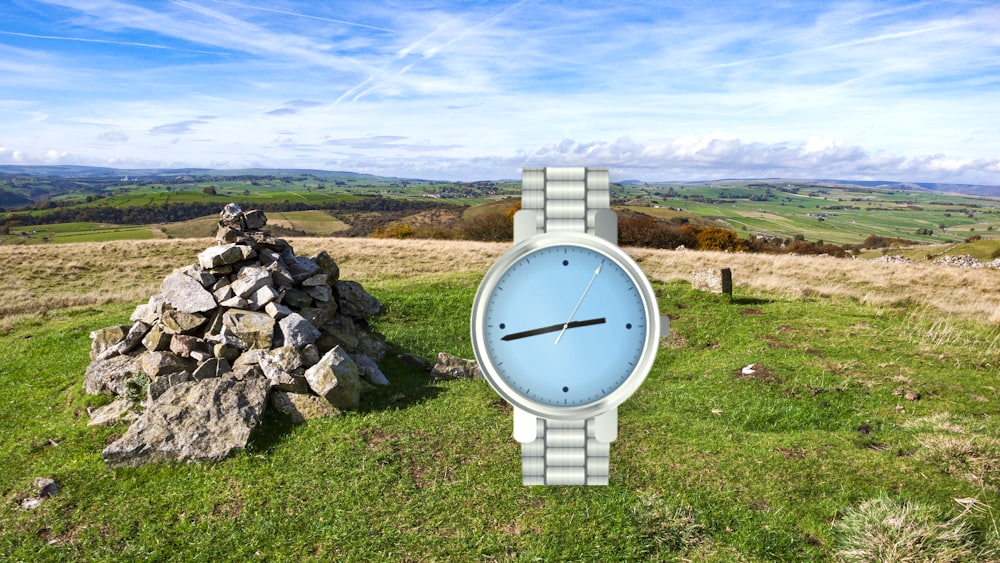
2:43:05
